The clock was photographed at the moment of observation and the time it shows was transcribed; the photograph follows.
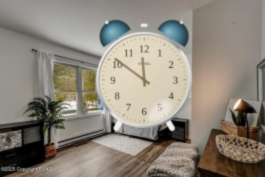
11:51
